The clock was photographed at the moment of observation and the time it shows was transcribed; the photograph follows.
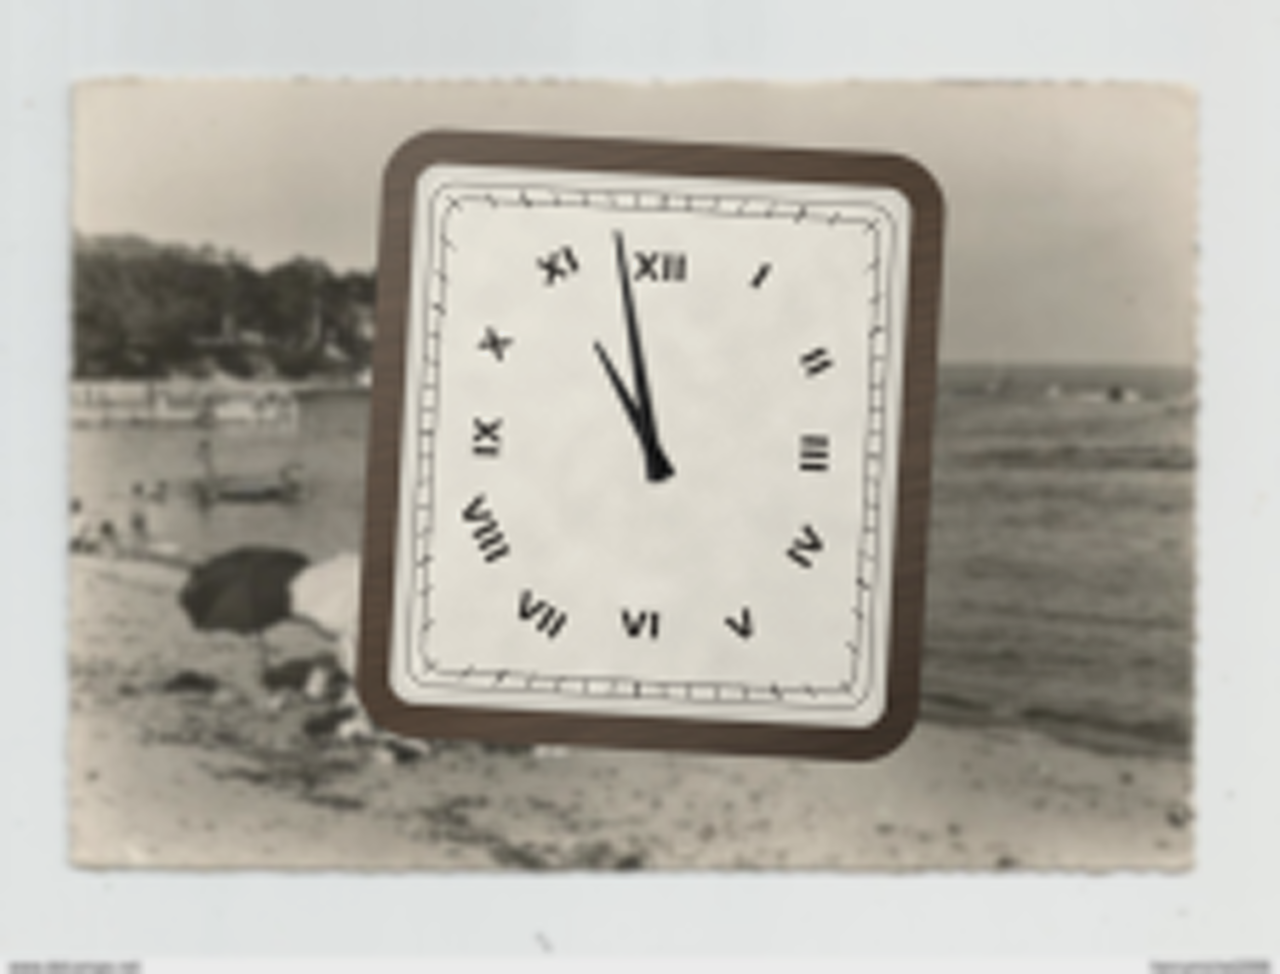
10:58
